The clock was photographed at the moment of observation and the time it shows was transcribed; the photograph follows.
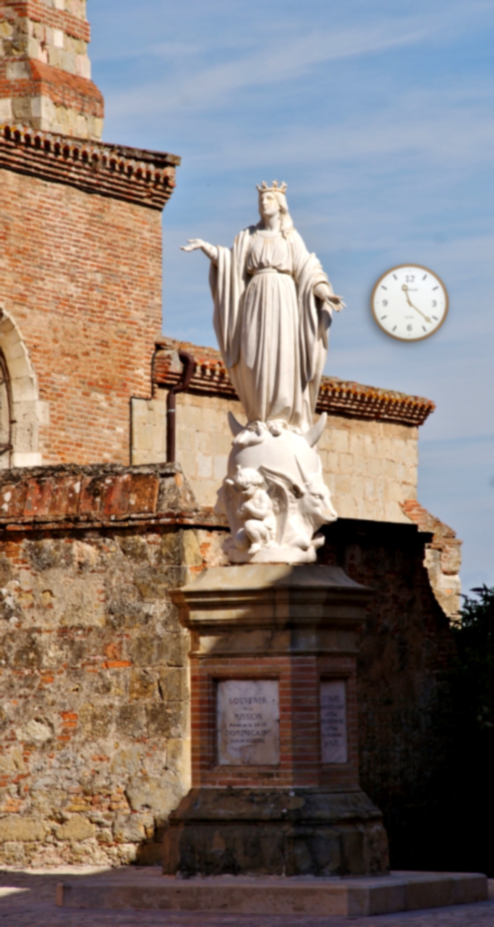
11:22
